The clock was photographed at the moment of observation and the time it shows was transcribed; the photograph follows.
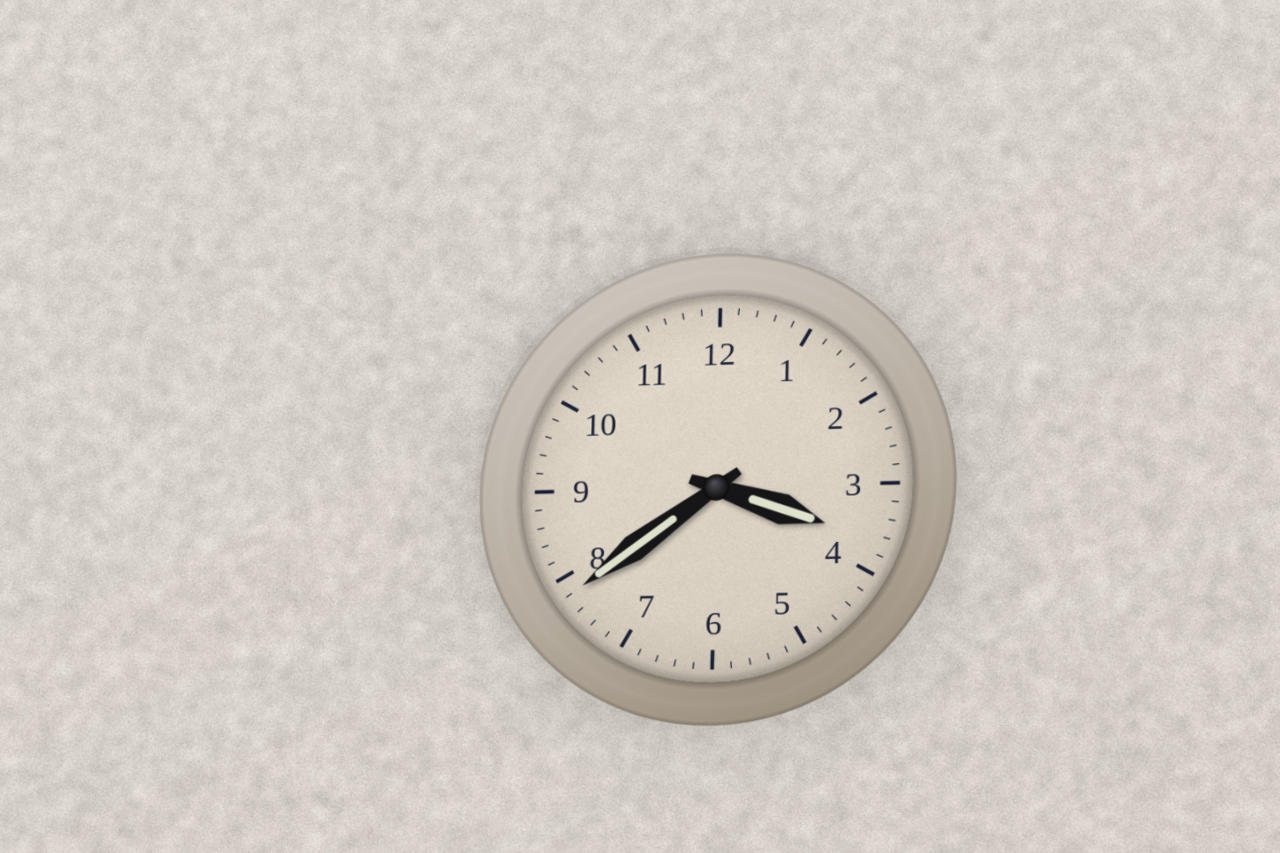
3:39
